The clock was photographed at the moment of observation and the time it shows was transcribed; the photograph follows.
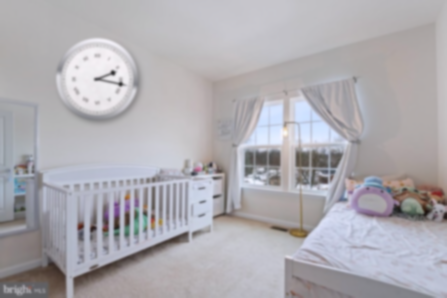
2:17
